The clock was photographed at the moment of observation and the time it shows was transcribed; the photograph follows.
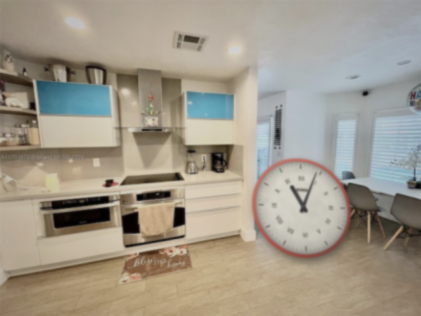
11:04
